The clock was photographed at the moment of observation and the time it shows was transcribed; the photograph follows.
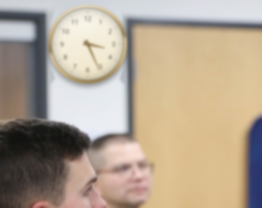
3:26
